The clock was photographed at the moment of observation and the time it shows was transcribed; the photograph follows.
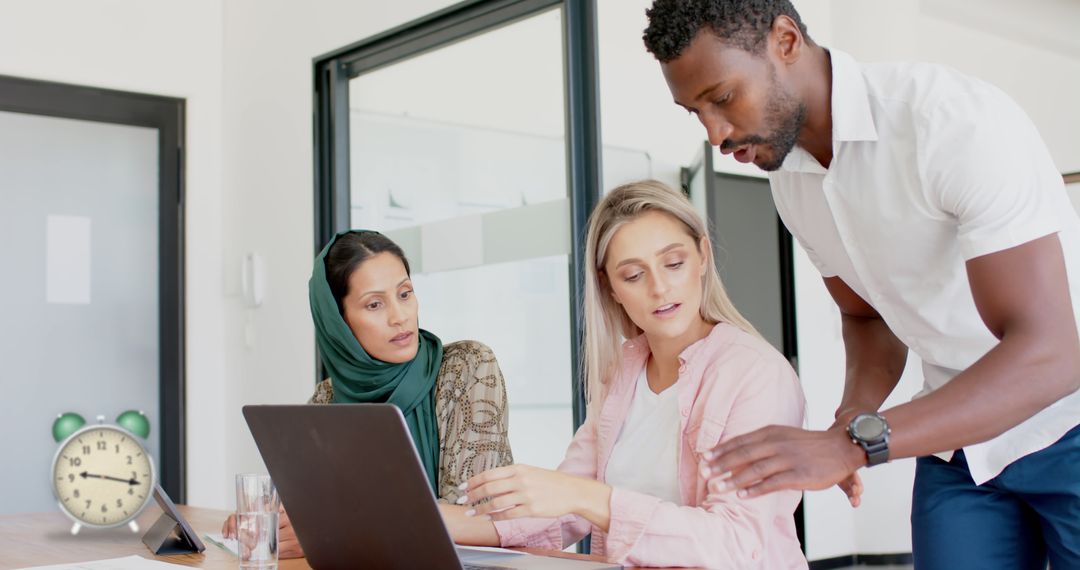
9:17
